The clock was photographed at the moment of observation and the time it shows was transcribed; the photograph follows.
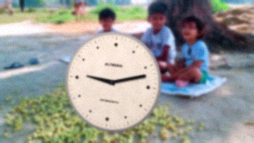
9:12
